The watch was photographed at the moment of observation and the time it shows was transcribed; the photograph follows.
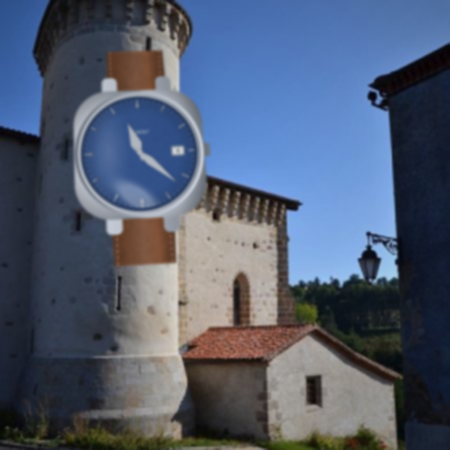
11:22
